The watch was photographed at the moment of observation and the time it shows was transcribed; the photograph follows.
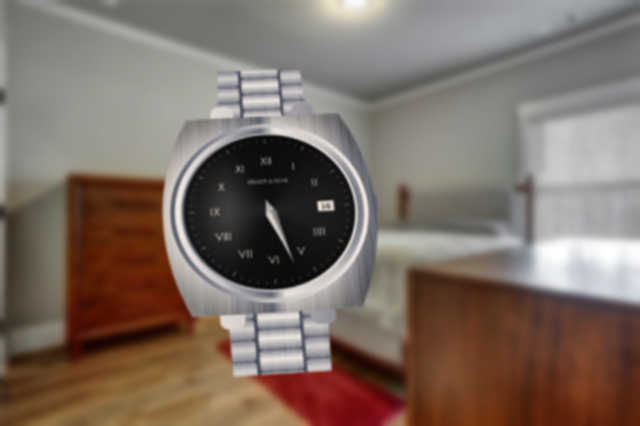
5:27
